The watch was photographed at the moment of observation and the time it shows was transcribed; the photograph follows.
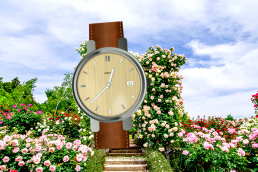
12:38
